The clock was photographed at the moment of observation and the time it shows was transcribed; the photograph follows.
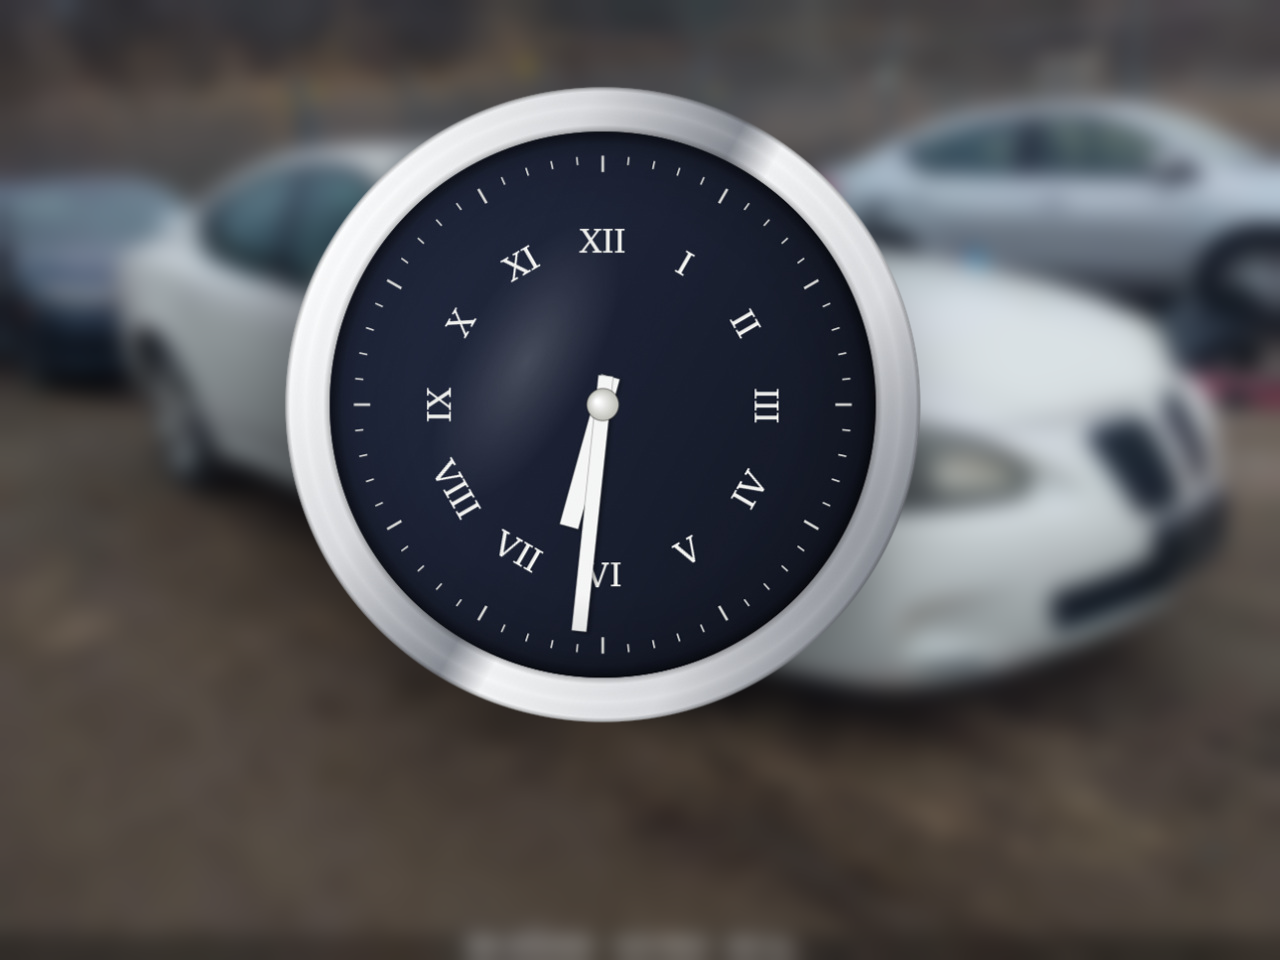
6:31
